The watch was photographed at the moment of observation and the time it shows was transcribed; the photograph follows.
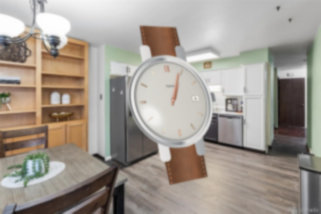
1:04
